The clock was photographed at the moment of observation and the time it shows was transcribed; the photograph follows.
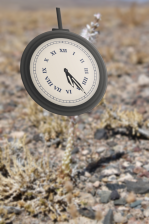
5:24
